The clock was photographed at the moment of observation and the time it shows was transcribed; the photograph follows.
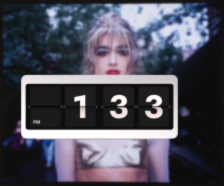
1:33
